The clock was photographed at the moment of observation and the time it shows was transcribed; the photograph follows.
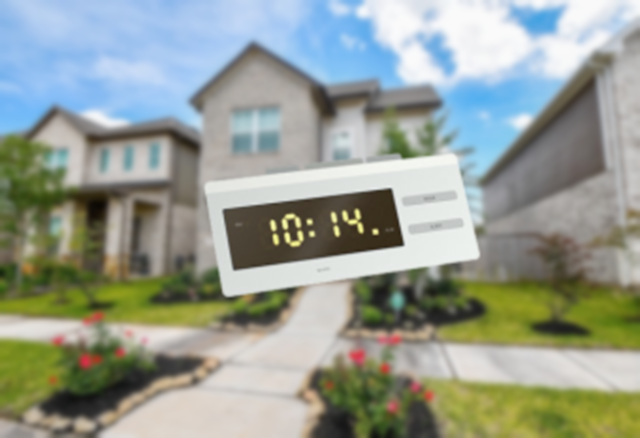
10:14
